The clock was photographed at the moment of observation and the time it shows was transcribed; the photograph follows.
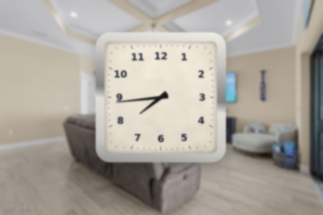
7:44
